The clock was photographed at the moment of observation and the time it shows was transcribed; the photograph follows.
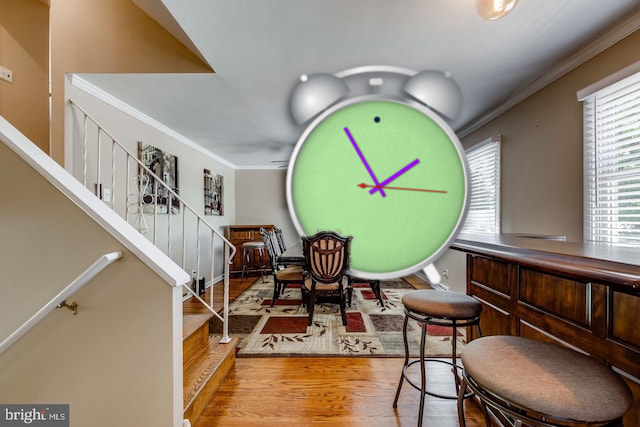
1:55:16
